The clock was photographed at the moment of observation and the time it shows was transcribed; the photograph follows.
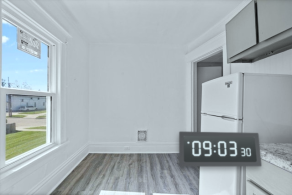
9:03:30
